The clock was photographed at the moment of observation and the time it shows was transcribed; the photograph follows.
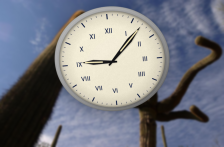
9:07
